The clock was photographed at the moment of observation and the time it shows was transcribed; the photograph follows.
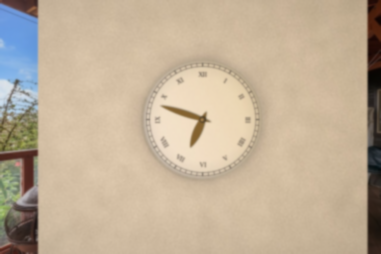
6:48
